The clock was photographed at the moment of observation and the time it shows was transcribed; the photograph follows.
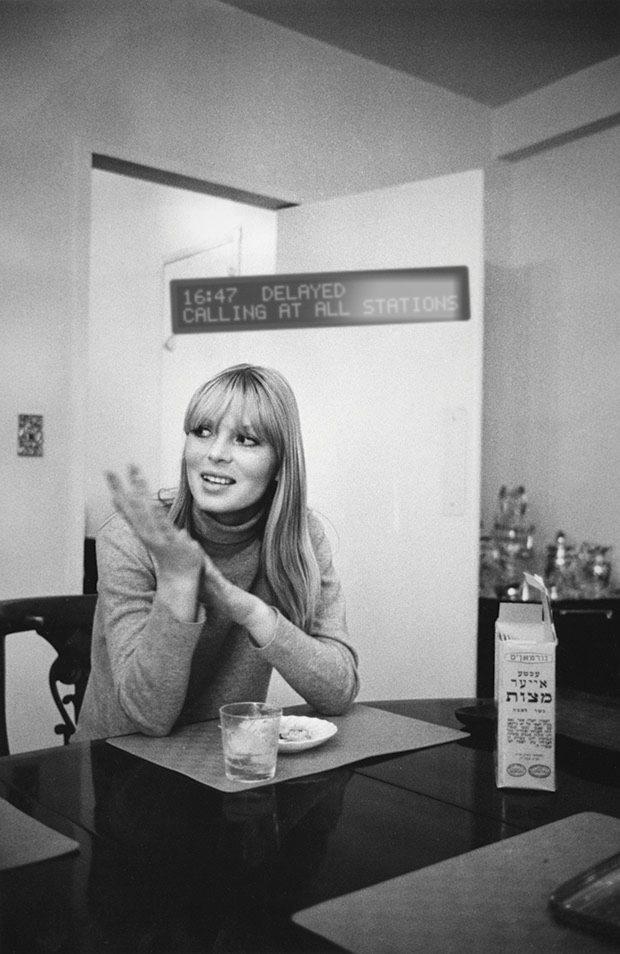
16:47
